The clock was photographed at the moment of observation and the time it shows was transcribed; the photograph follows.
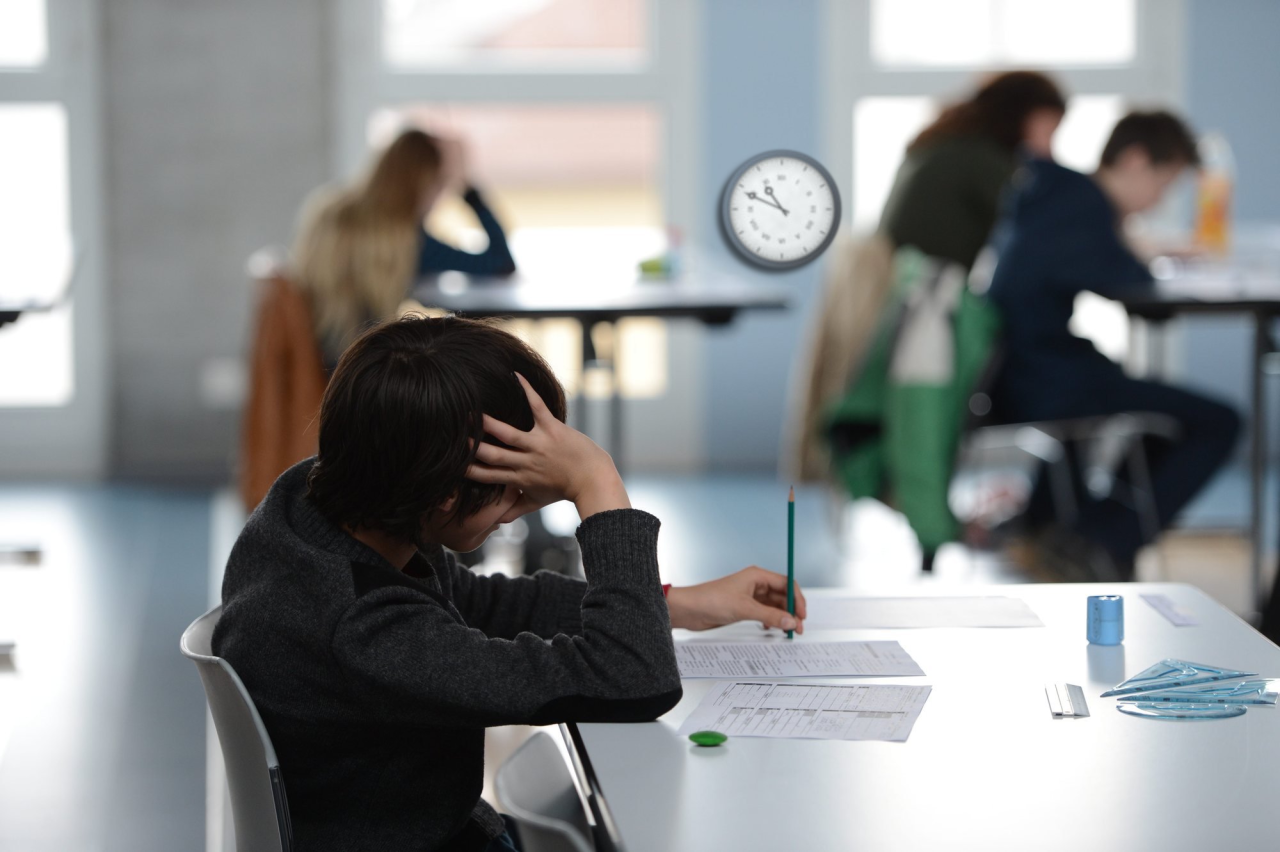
10:49
